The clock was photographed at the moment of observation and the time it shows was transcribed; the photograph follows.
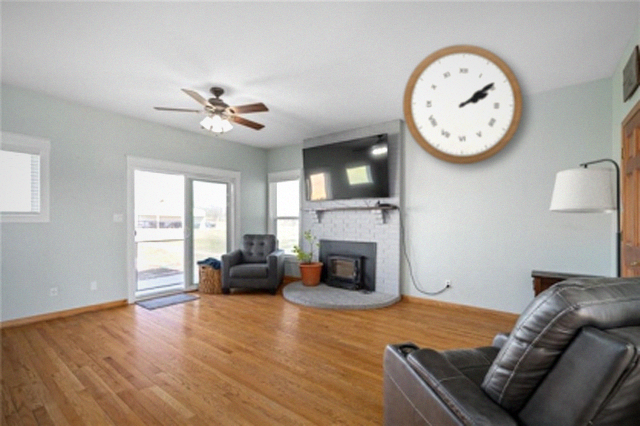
2:09
